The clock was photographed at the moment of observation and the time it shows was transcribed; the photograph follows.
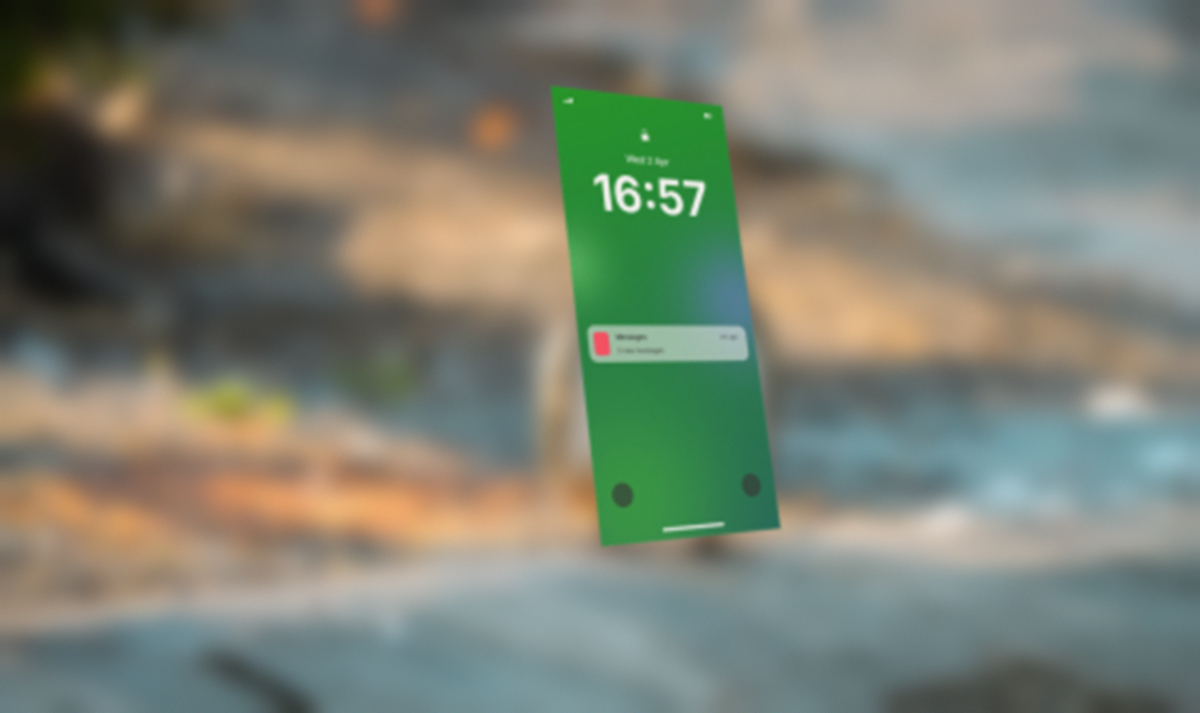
16:57
